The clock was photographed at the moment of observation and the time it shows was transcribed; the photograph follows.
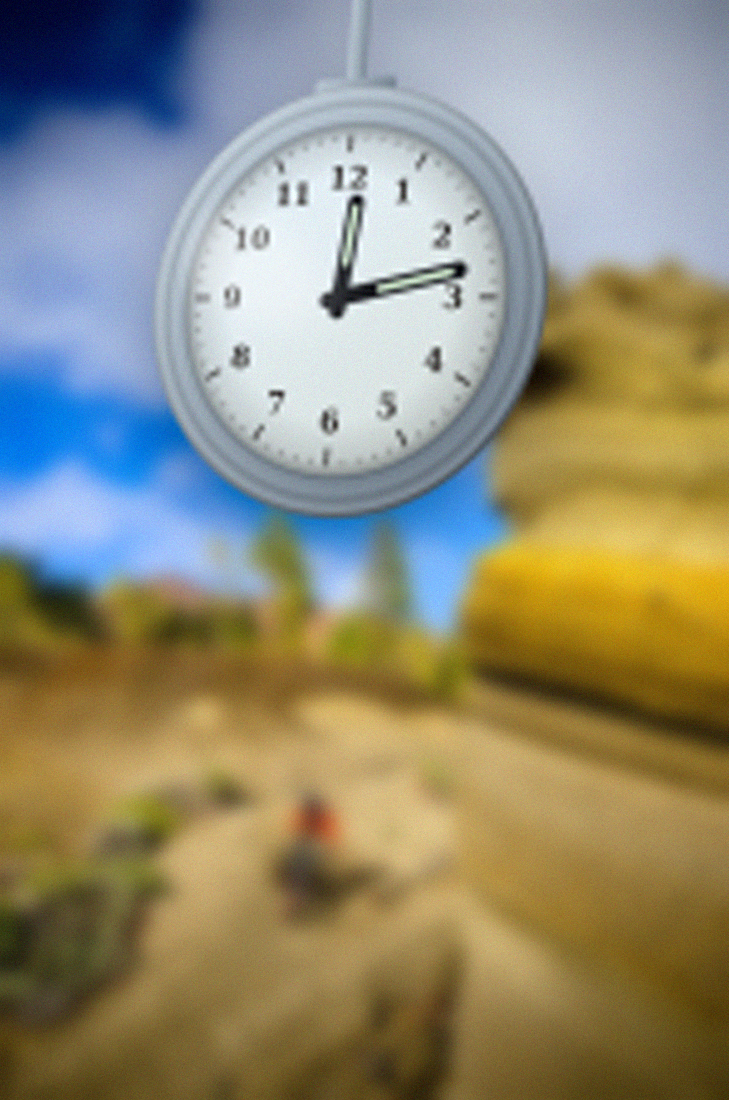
12:13
